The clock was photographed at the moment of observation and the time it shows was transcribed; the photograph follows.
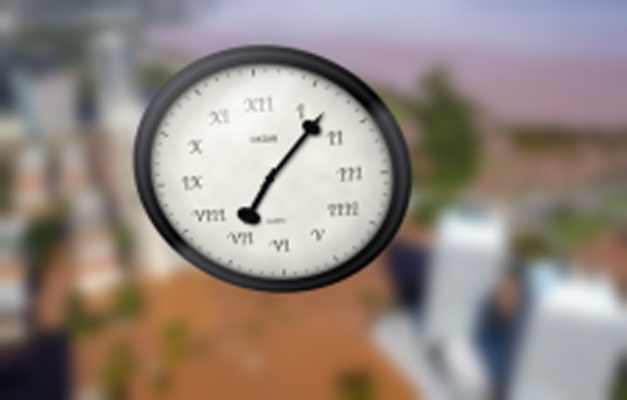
7:07
